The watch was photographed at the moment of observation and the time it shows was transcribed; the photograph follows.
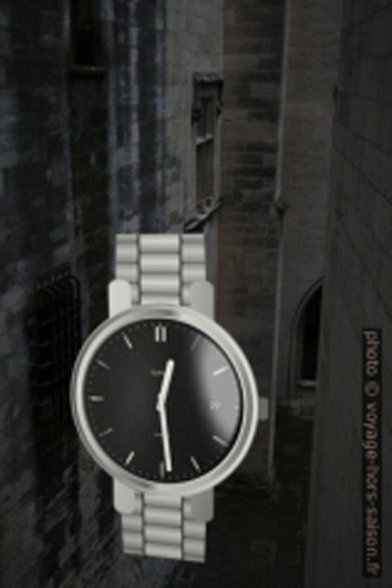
12:29
